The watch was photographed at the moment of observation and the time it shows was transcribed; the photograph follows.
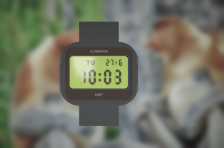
10:03
